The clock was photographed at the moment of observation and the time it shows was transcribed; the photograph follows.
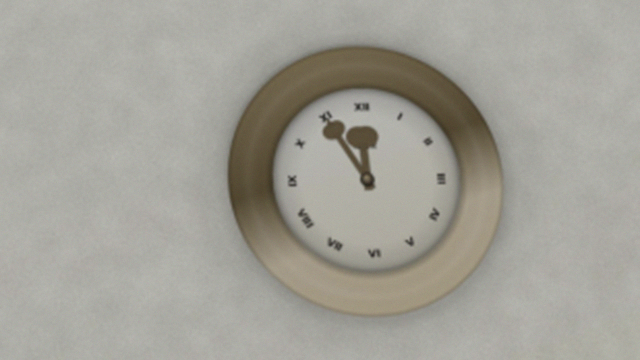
11:55
